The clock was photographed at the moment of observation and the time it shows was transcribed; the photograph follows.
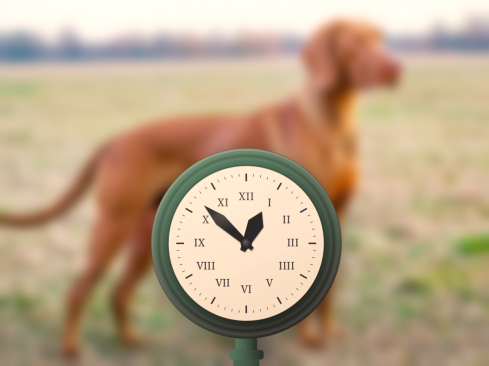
12:52
